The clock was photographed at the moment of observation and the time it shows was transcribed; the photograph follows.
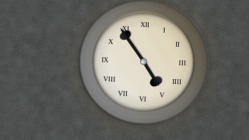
4:54
